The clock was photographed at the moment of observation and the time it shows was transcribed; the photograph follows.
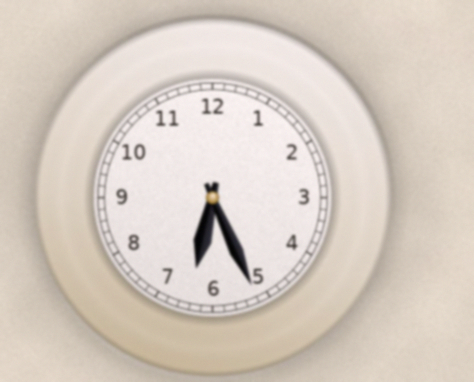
6:26
